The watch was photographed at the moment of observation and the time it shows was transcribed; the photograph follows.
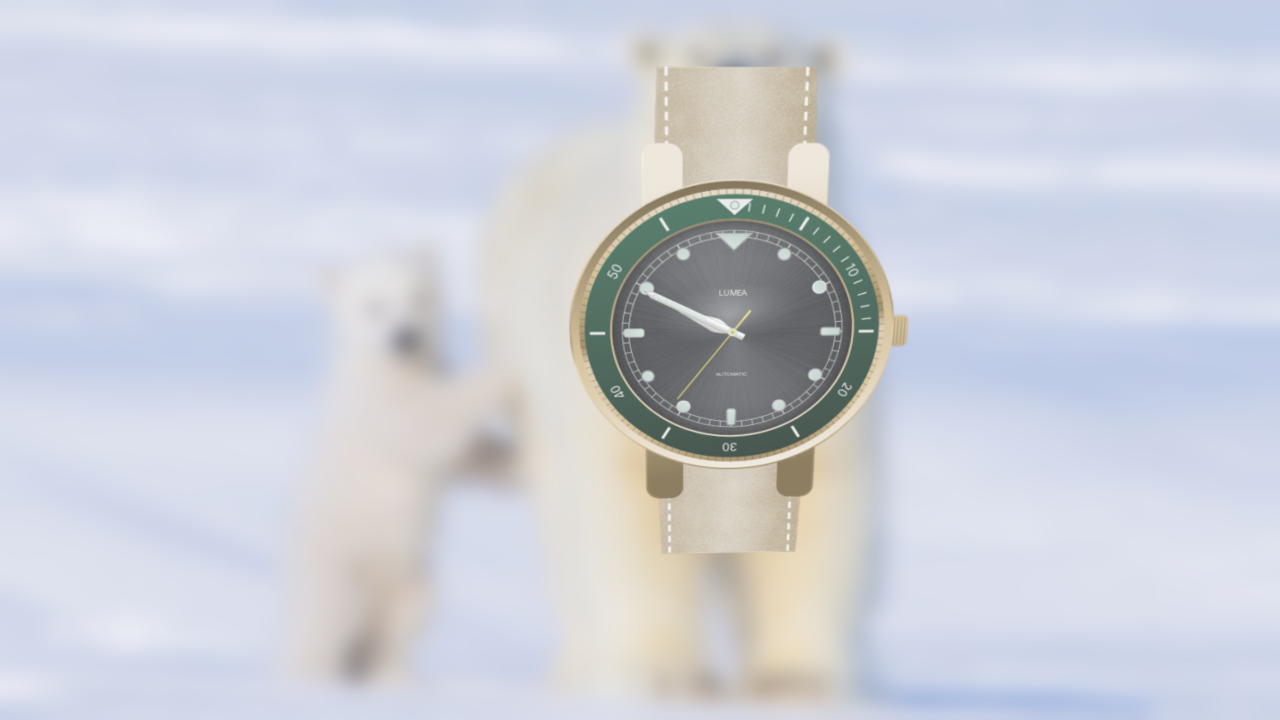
9:49:36
